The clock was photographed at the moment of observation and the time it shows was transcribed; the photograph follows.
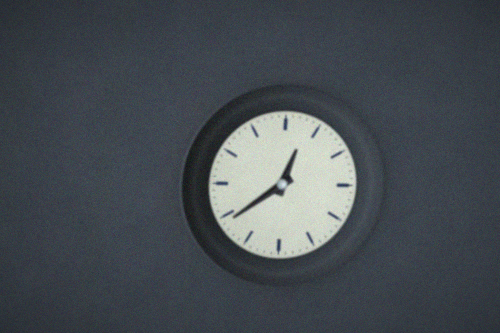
12:39
